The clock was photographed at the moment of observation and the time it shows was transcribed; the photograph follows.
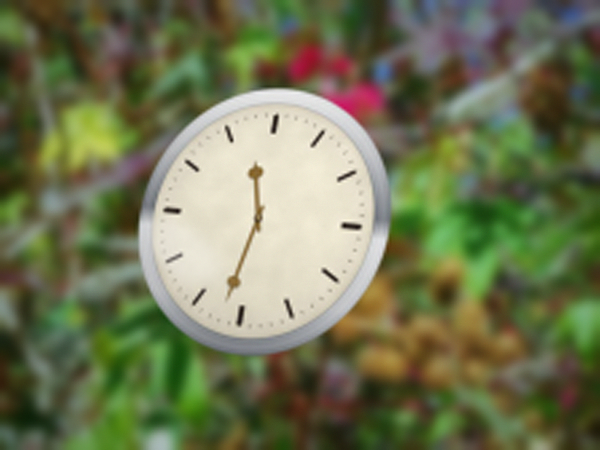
11:32
